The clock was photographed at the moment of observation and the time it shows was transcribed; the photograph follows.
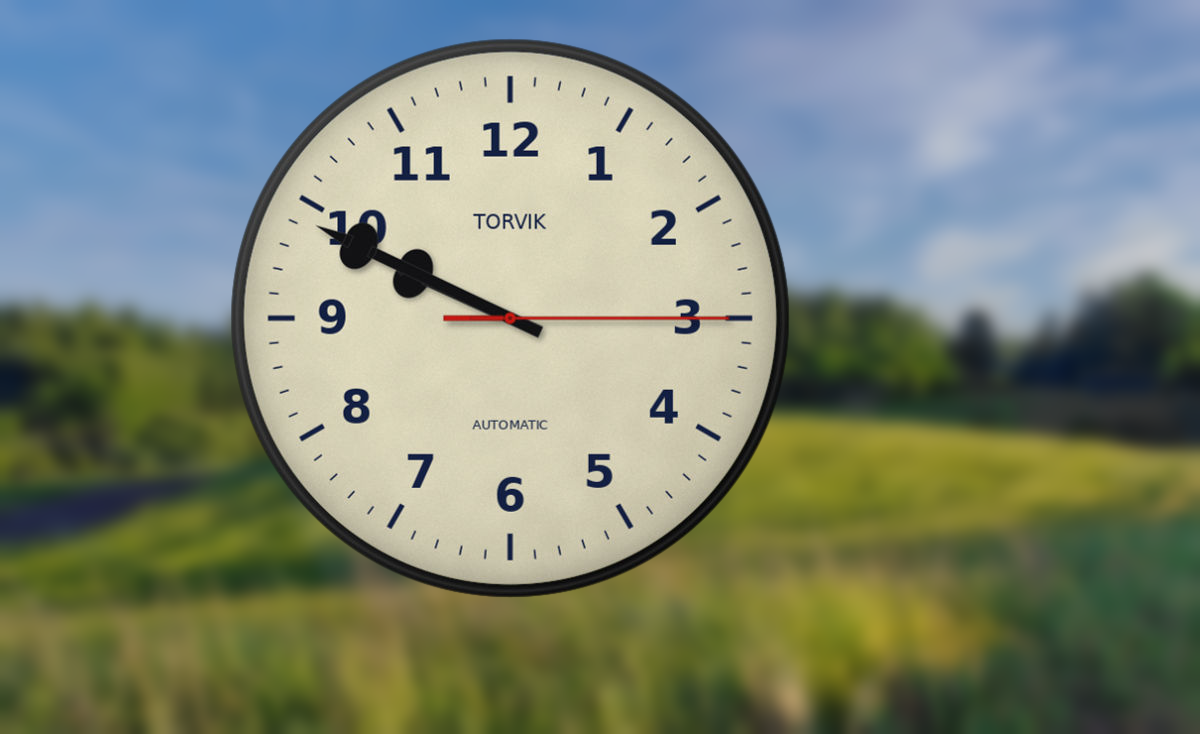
9:49:15
